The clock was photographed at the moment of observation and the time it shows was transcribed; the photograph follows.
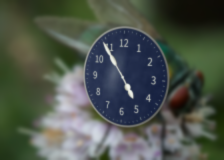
4:54
